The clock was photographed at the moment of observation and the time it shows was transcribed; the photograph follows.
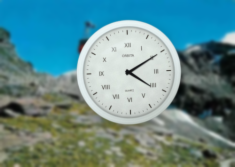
4:10
